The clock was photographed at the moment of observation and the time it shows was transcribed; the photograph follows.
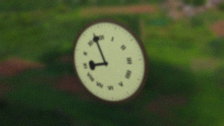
8:58
